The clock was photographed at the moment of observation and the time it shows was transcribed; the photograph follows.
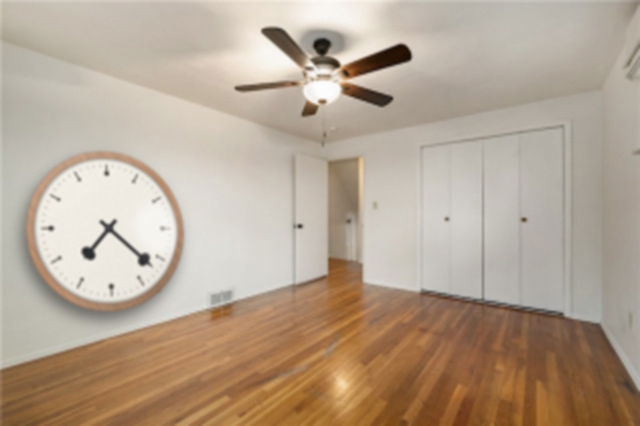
7:22
